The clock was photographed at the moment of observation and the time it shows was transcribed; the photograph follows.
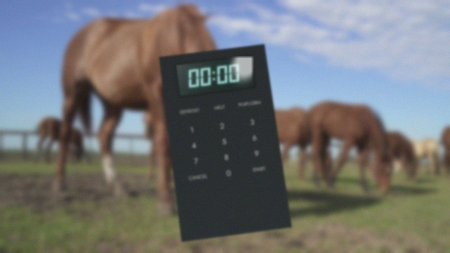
0:00
